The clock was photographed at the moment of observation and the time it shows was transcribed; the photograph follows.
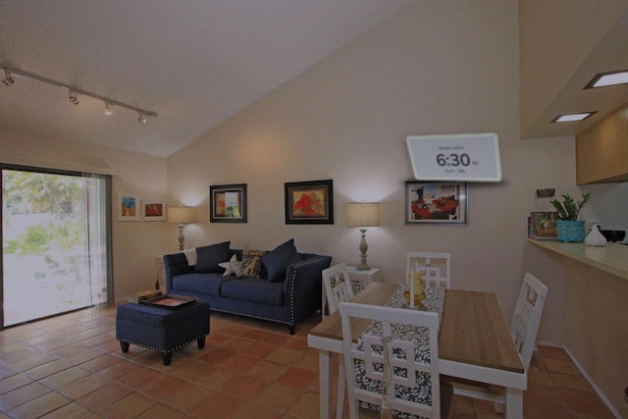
6:30
